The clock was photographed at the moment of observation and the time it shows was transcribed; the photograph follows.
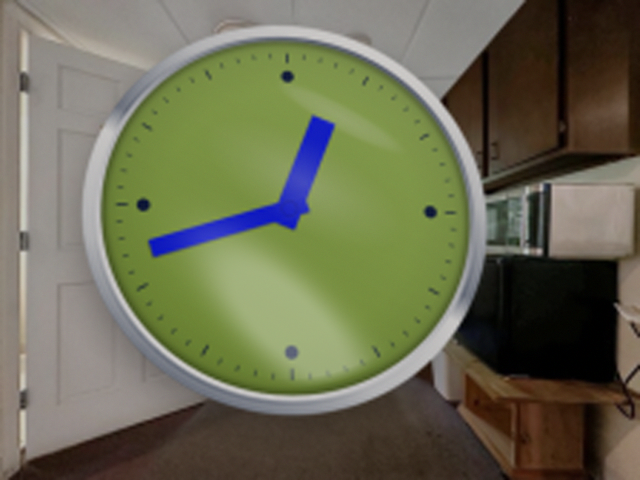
12:42
